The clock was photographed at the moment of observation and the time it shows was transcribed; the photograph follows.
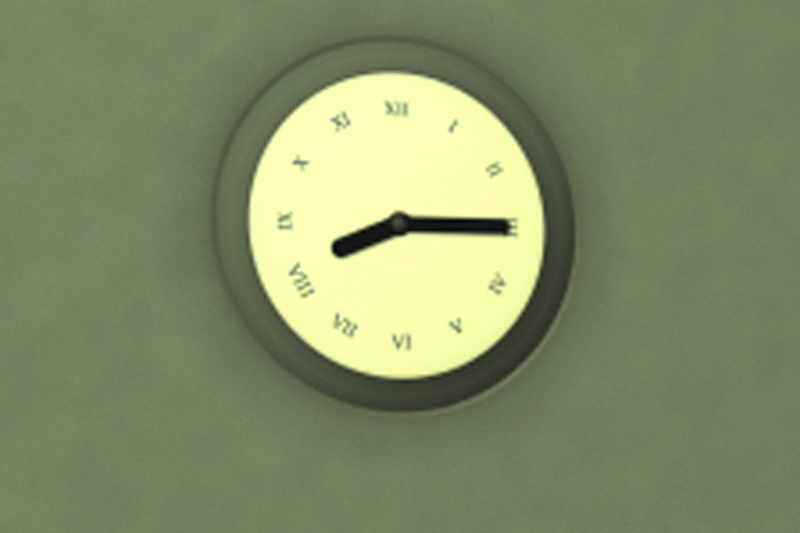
8:15
